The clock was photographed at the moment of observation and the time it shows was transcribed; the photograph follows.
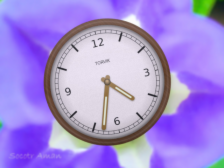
4:33
